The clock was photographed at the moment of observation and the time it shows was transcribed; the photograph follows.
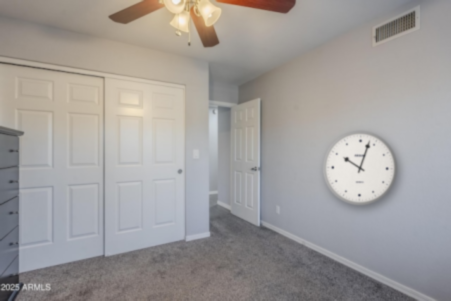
10:03
